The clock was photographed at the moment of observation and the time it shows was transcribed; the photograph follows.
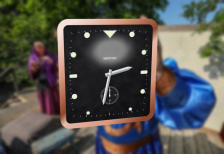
2:32
